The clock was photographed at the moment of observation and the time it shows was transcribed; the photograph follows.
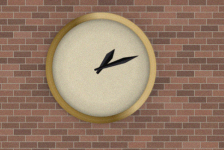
1:12
